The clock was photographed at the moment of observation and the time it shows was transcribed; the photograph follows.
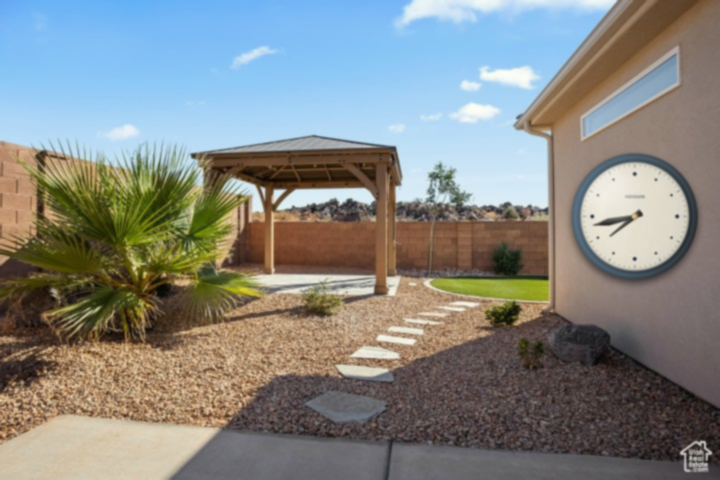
7:43
